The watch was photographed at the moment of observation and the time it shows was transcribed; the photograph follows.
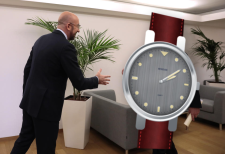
2:09
